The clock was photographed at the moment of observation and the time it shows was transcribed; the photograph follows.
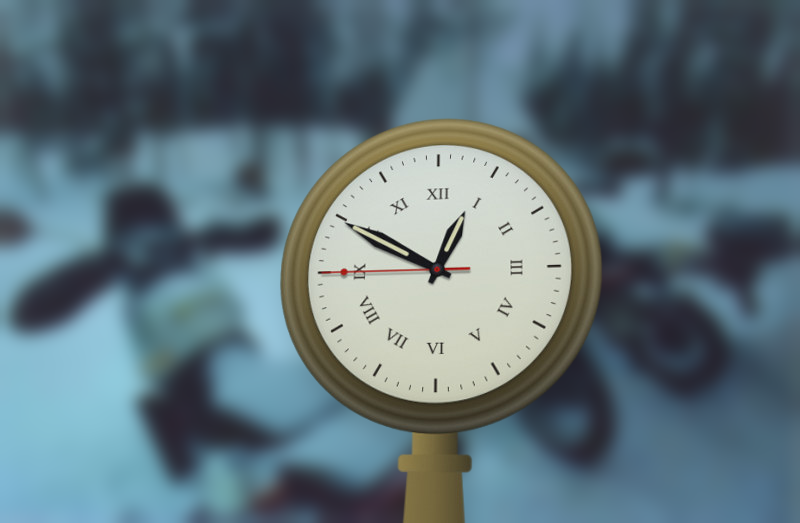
12:49:45
